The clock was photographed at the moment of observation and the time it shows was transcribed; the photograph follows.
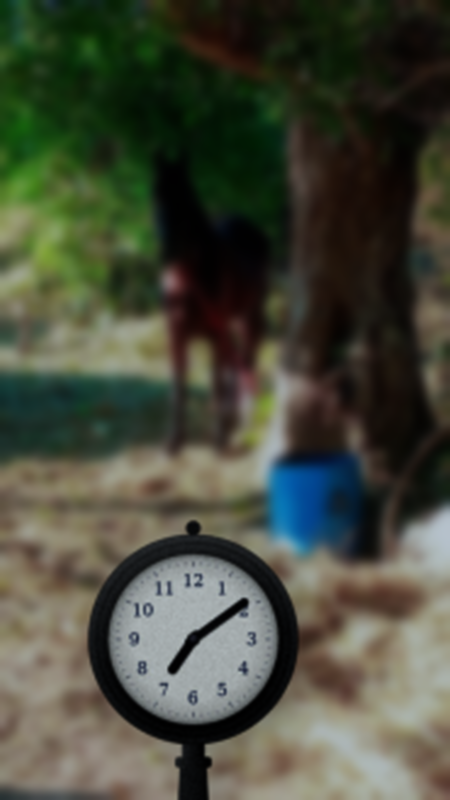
7:09
